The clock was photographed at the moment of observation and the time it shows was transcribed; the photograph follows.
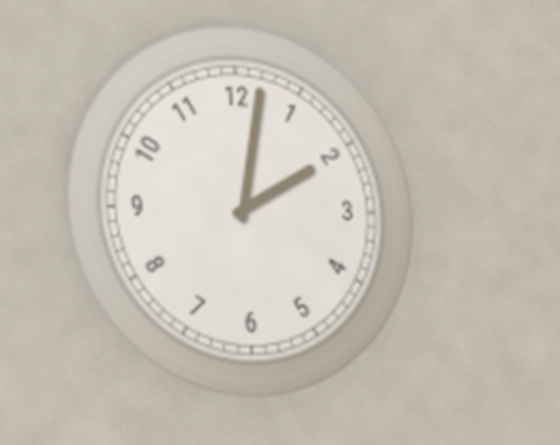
2:02
